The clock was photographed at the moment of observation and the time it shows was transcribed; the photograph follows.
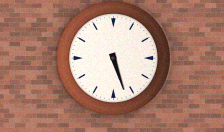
5:27
